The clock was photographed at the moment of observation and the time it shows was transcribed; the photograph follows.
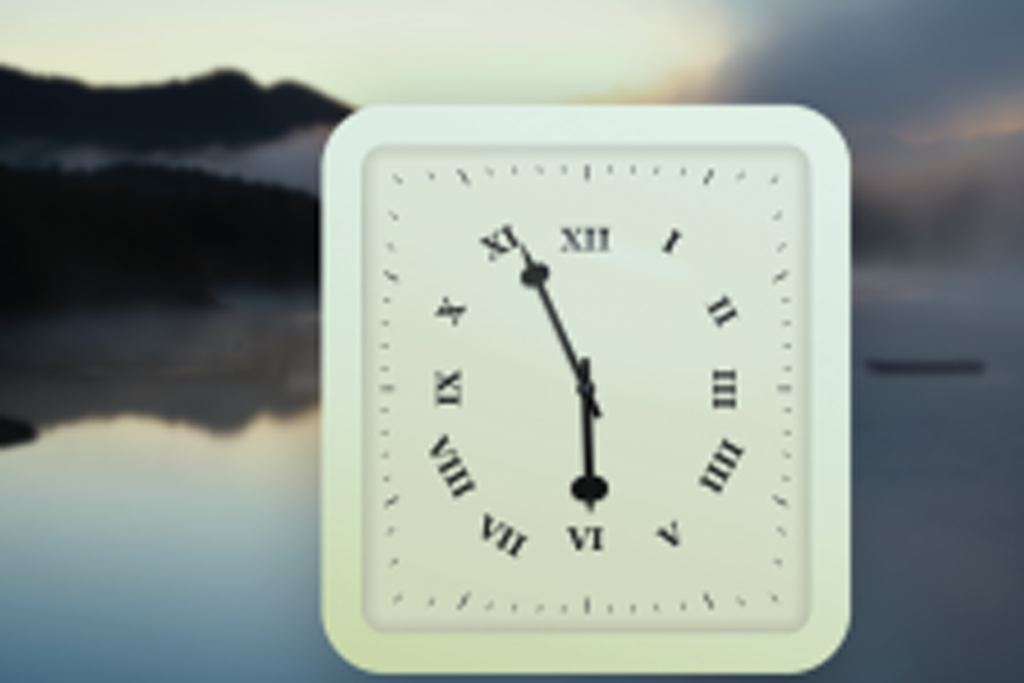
5:56
